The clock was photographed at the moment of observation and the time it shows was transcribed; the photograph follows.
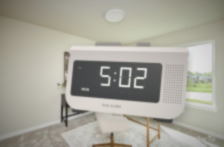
5:02
